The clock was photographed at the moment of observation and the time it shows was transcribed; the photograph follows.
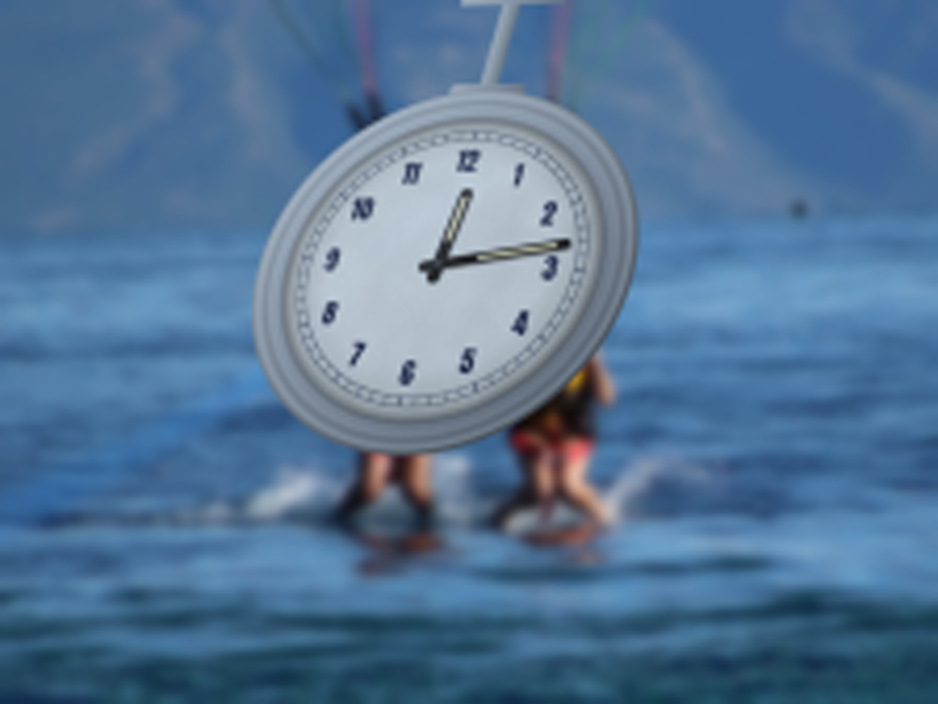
12:13
